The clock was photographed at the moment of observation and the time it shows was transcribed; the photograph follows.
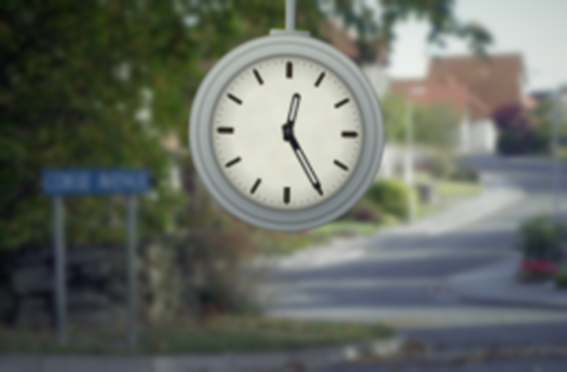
12:25
